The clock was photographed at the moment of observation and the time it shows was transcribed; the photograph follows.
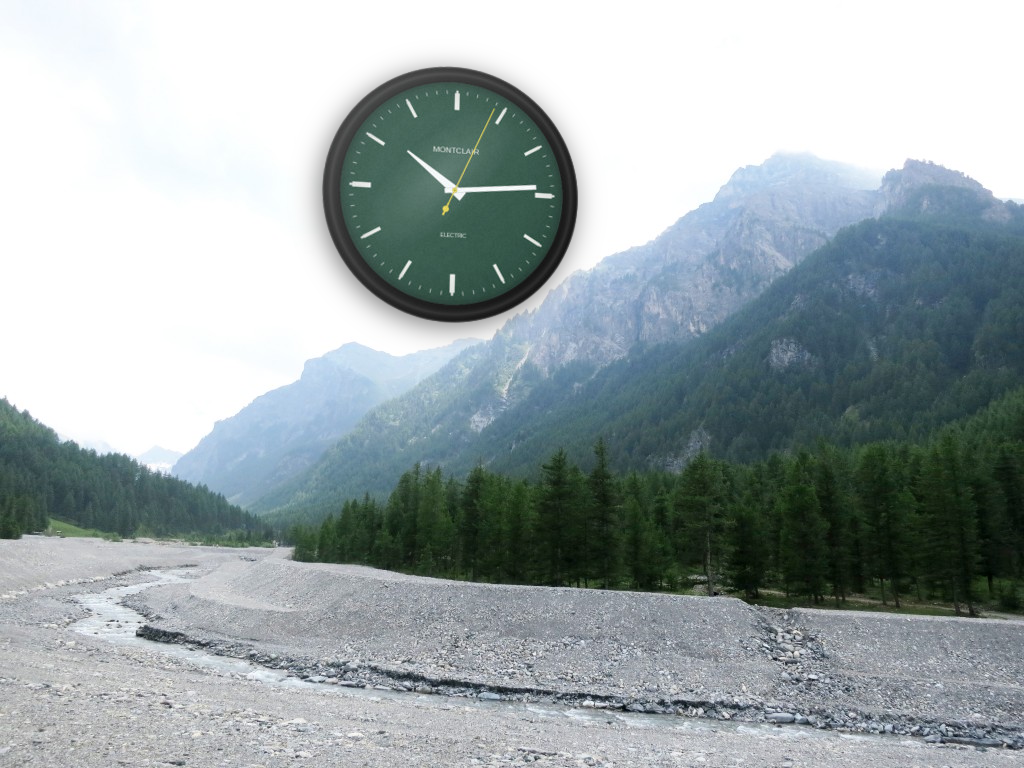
10:14:04
